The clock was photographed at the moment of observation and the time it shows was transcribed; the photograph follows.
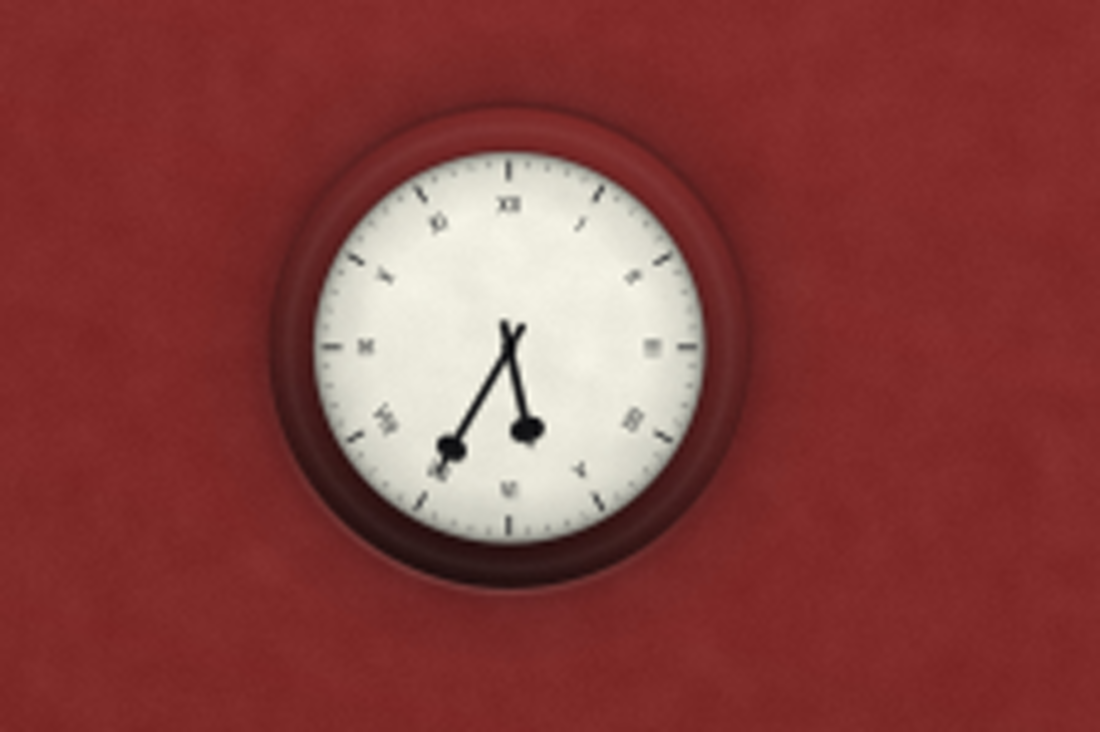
5:35
